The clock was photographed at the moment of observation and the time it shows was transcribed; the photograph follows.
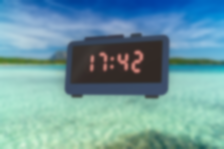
17:42
